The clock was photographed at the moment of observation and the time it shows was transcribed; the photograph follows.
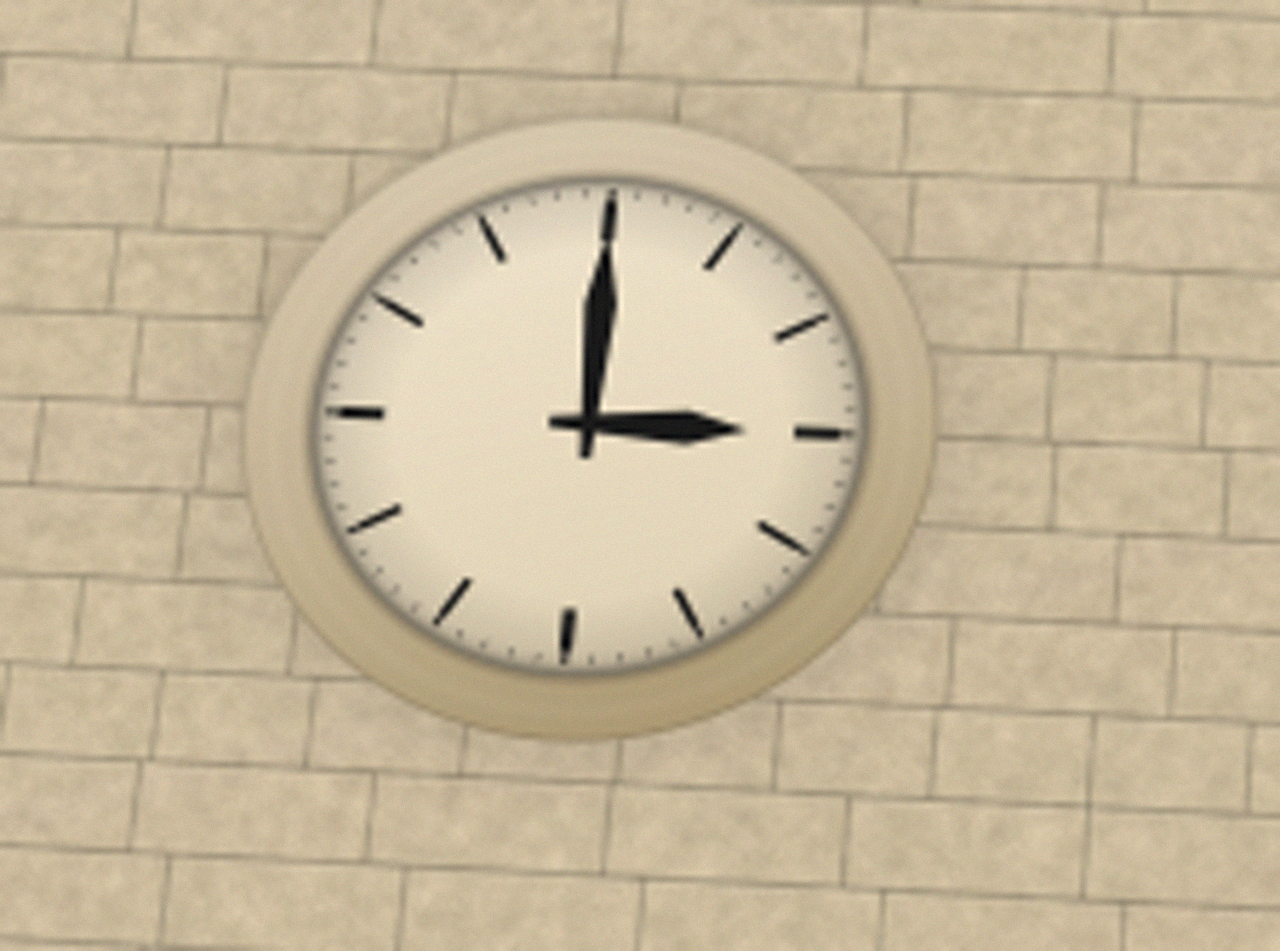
3:00
